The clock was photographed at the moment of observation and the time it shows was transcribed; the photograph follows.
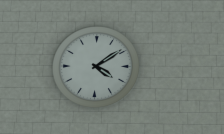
4:09
